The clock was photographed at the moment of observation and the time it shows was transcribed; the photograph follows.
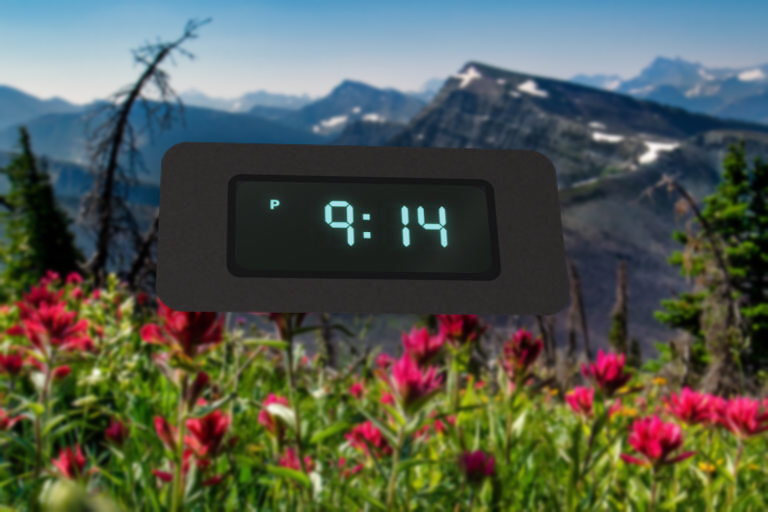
9:14
